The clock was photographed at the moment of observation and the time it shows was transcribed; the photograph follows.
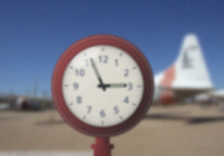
2:56
